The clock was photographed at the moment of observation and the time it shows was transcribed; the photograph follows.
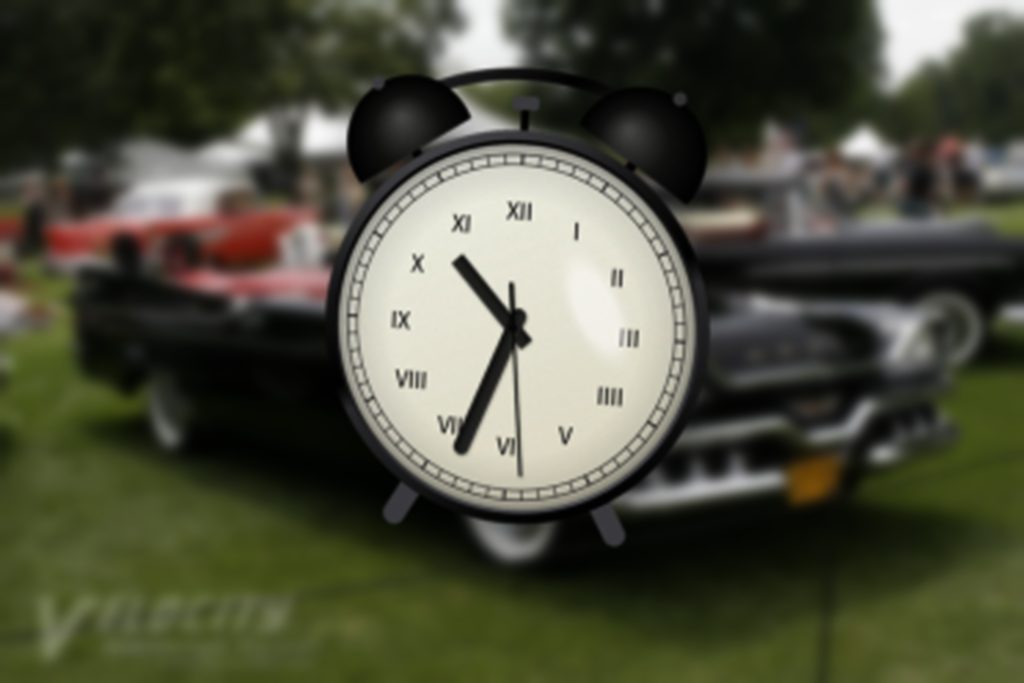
10:33:29
